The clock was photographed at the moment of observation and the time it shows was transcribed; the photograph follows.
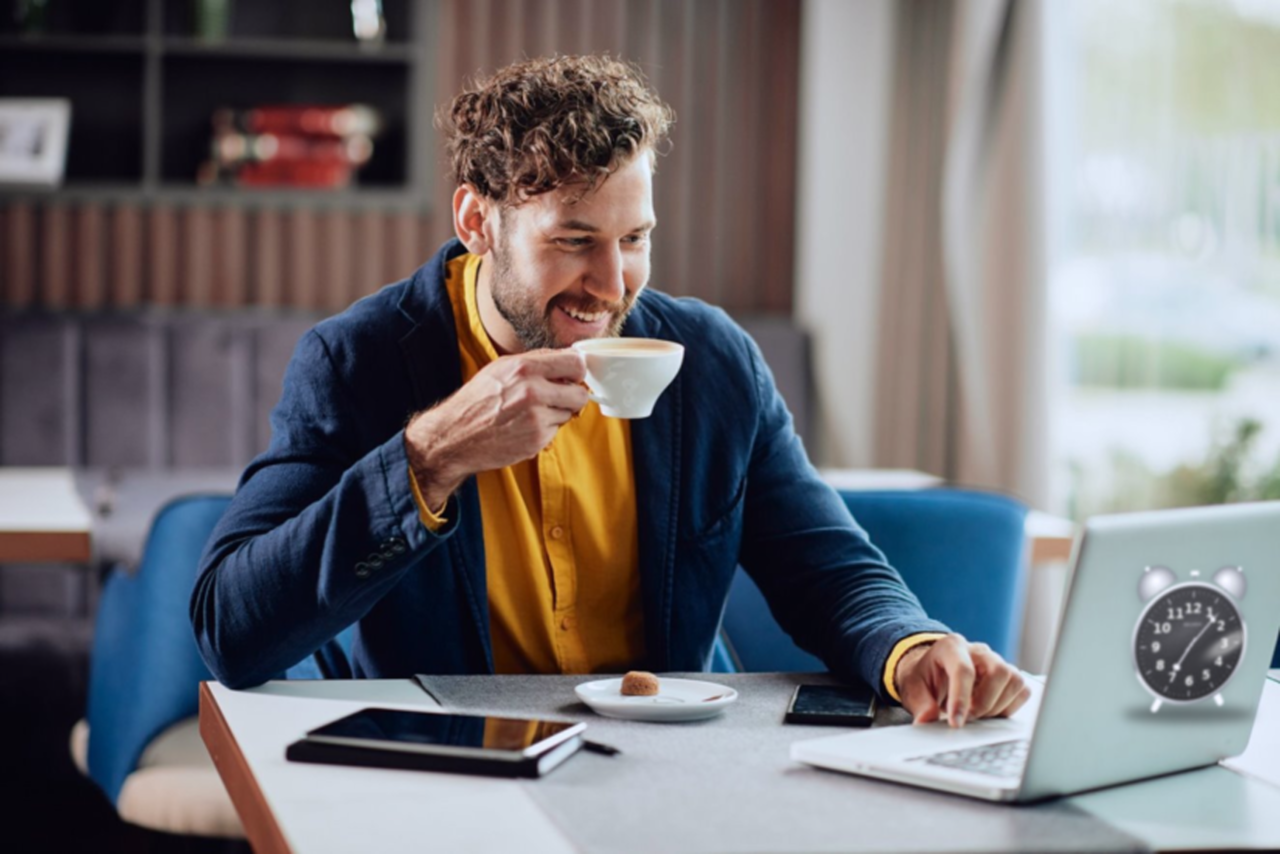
7:07
